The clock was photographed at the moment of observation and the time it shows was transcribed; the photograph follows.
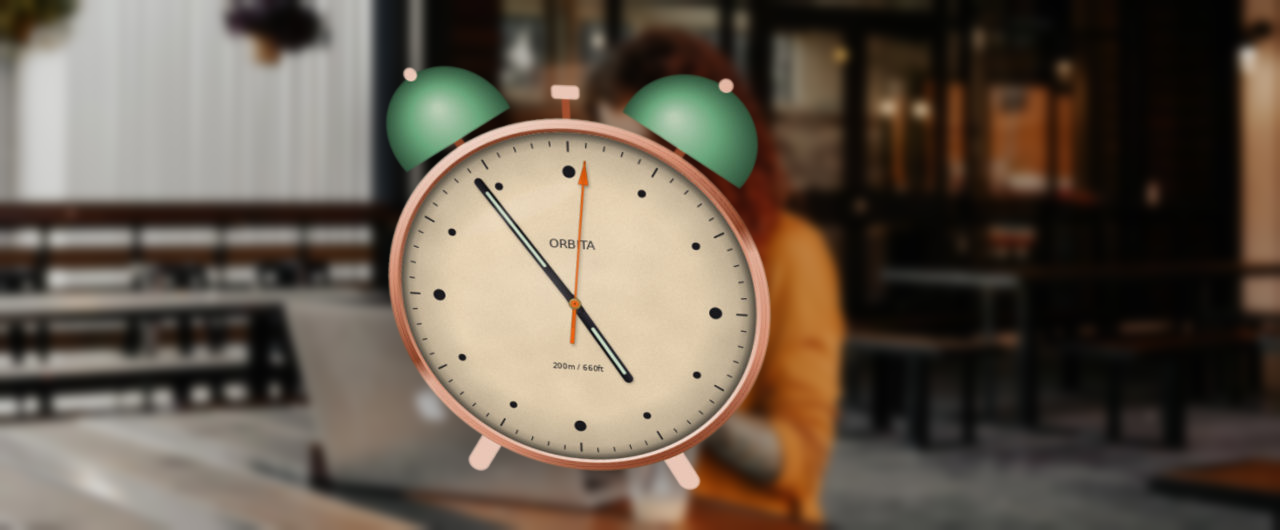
4:54:01
